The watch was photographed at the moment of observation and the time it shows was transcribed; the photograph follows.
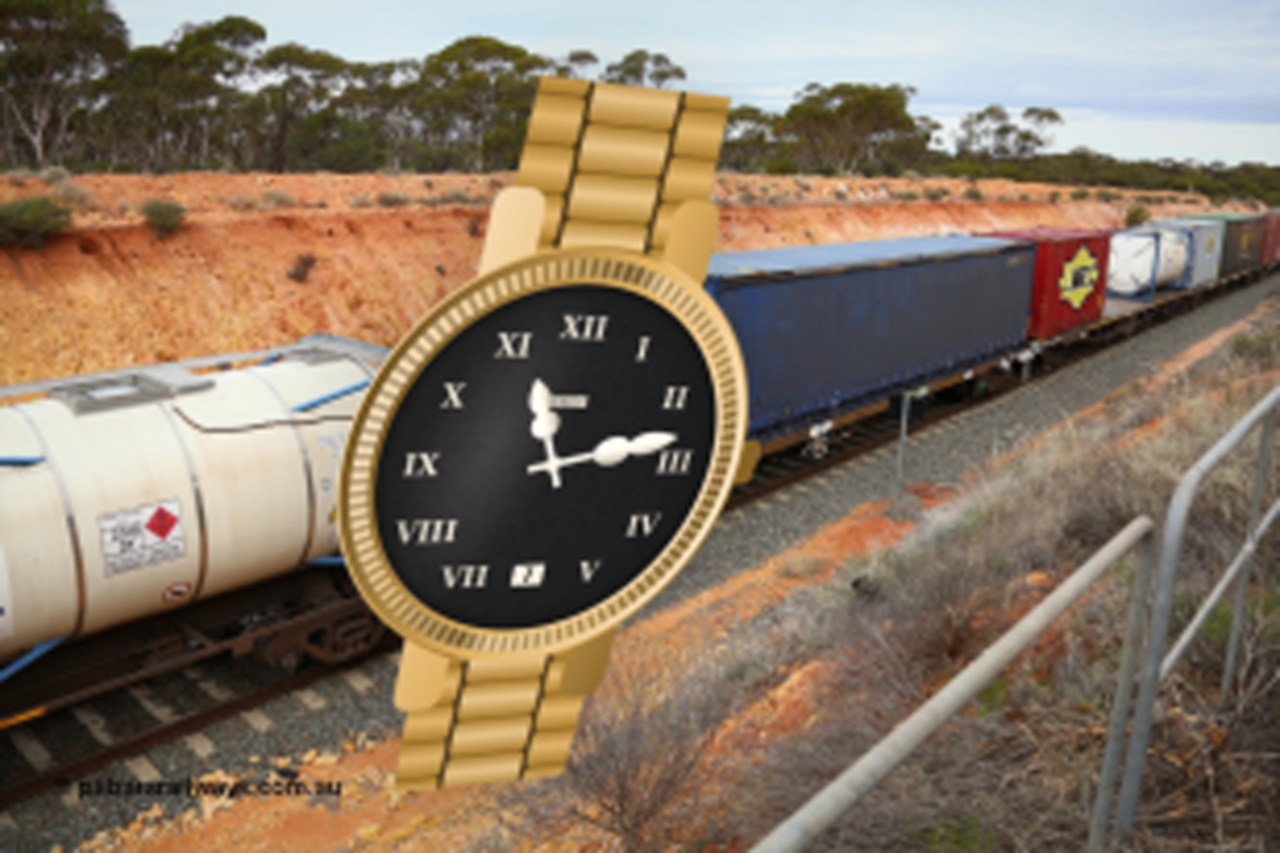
11:13
